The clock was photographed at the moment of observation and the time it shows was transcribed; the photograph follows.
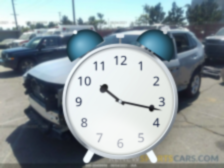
10:17
